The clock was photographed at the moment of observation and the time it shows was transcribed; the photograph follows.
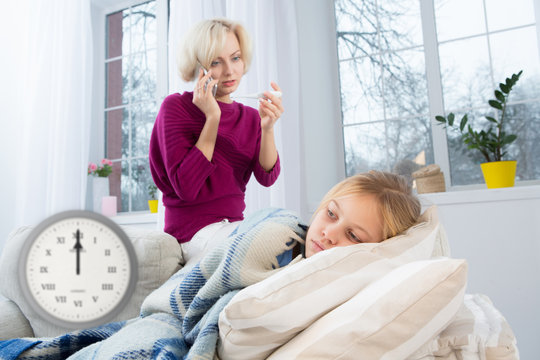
12:00
